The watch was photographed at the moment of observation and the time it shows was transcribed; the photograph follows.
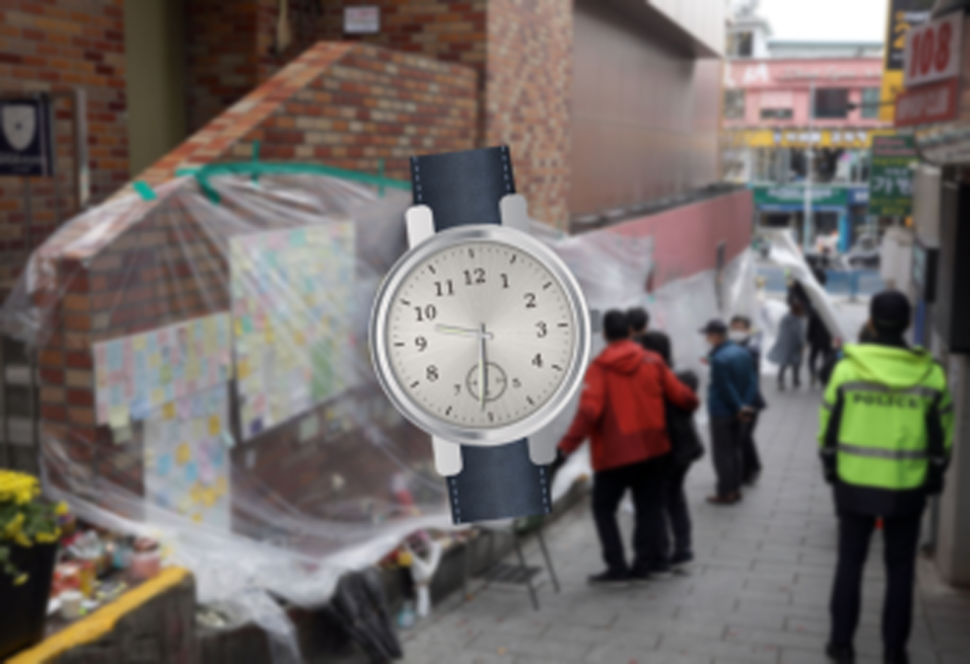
9:31
